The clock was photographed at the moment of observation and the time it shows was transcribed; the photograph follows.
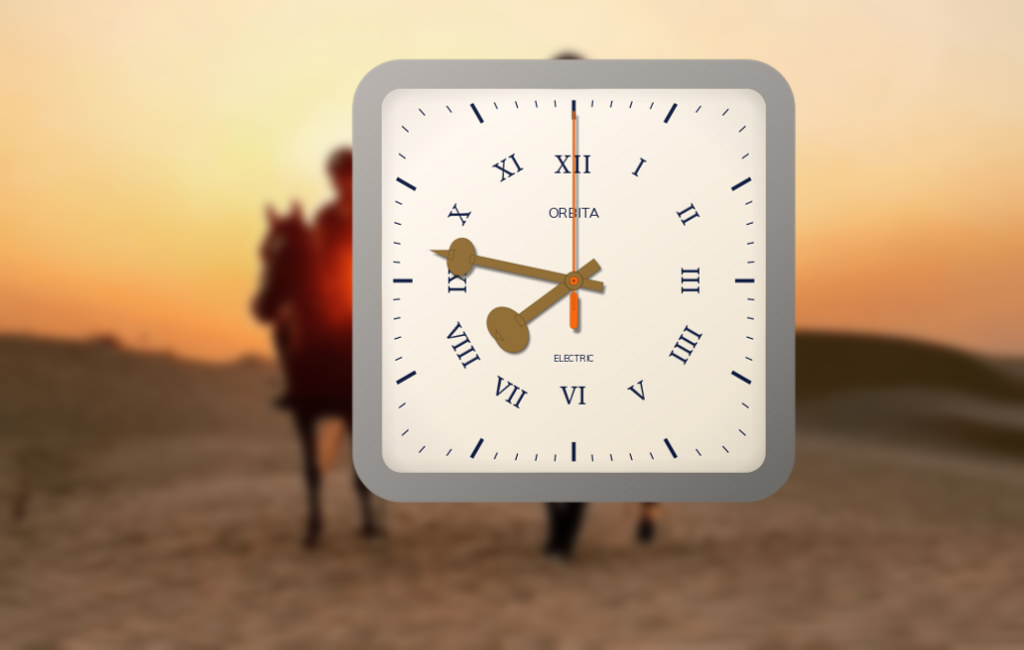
7:47:00
